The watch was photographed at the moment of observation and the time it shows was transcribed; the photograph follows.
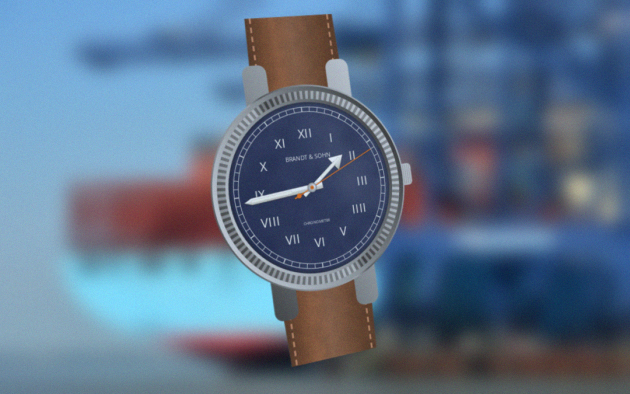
1:44:11
